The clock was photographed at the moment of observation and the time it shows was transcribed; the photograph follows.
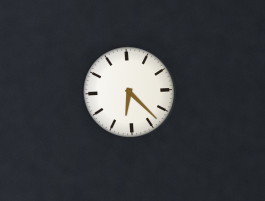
6:23
